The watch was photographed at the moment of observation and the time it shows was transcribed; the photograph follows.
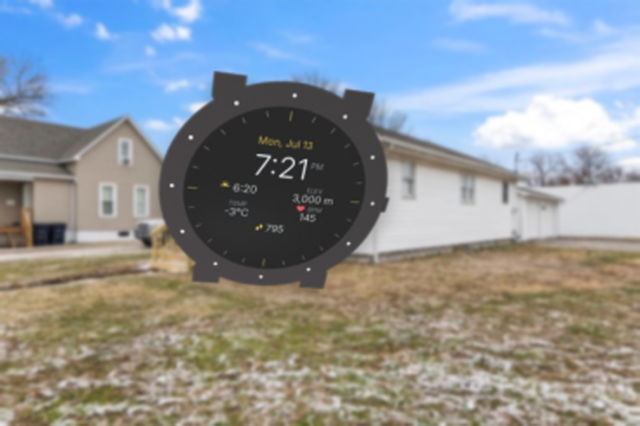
7:21
